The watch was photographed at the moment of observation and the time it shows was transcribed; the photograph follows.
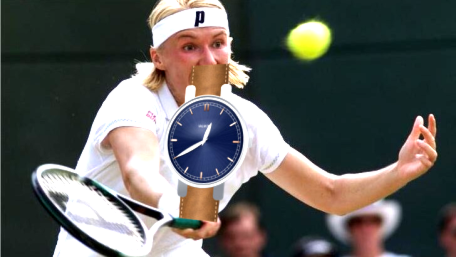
12:40
